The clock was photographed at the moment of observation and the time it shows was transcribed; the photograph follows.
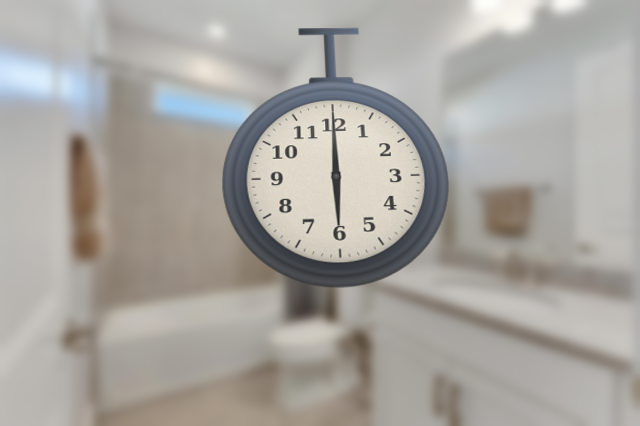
6:00
